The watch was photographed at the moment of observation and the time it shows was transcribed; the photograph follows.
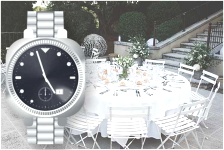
4:57
